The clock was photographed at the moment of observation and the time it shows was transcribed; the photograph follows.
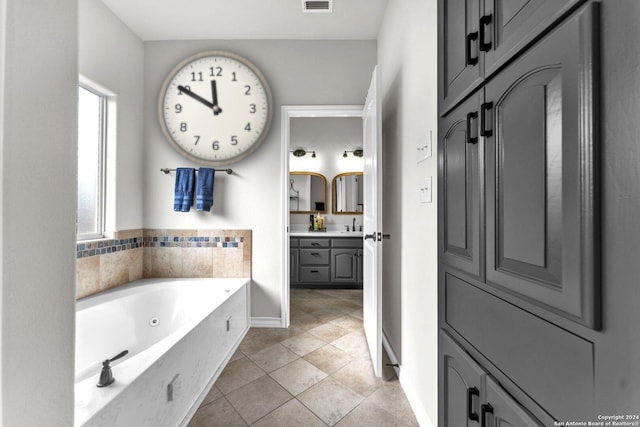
11:50
